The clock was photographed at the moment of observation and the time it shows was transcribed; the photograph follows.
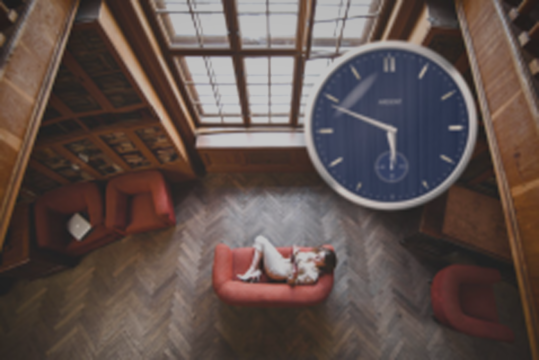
5:49
